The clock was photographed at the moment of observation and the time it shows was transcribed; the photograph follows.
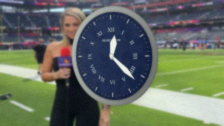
12:22
